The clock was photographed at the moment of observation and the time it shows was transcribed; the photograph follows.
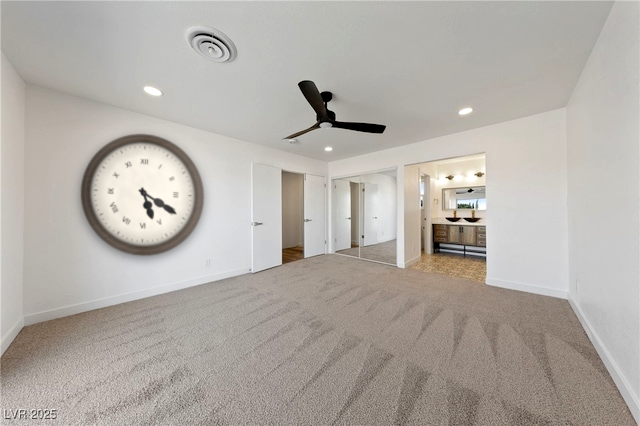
5:20
